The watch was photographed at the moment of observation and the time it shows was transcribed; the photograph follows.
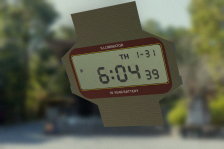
6:04:39
